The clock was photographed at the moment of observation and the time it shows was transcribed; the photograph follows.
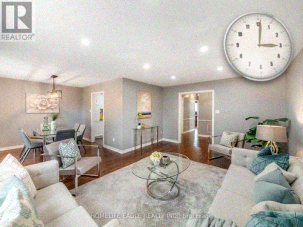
3:01
